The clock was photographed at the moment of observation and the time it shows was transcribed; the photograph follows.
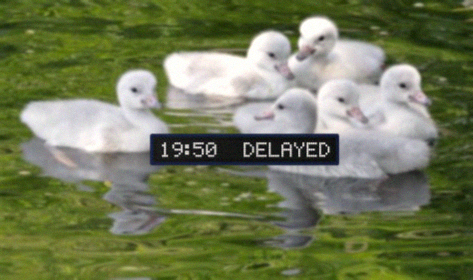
19:50
